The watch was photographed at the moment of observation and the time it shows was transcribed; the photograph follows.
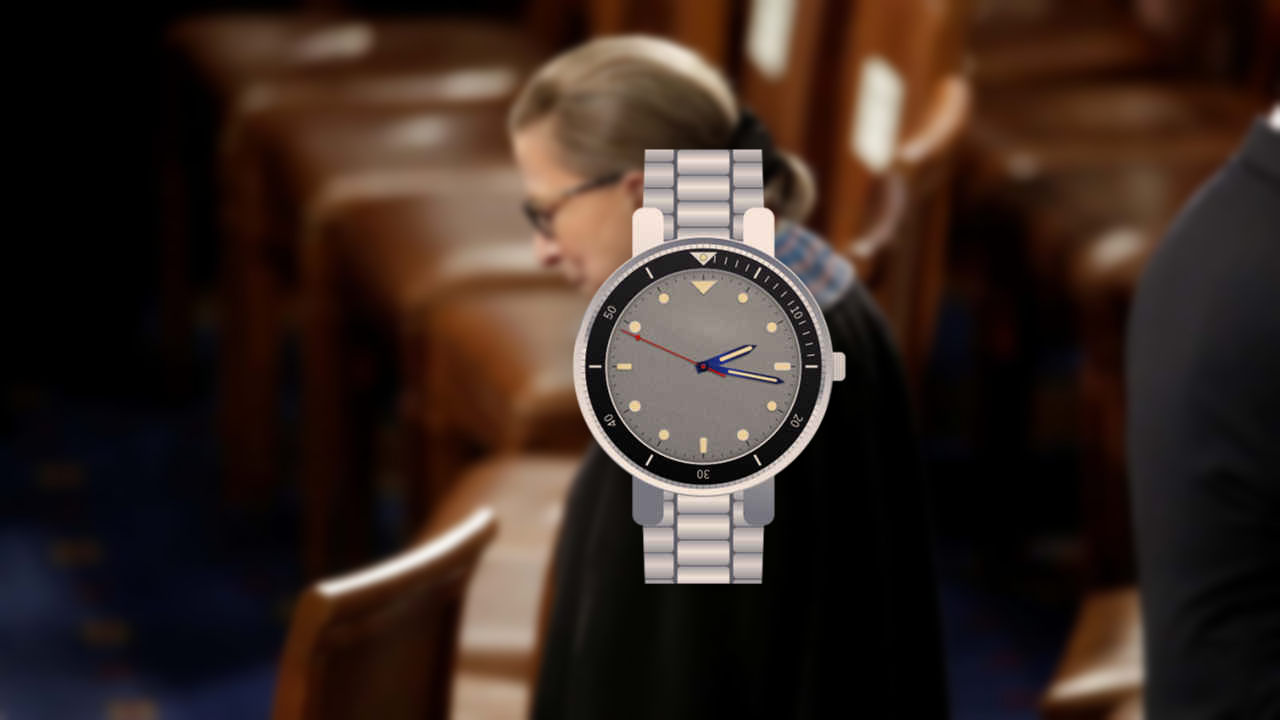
2:16:49
